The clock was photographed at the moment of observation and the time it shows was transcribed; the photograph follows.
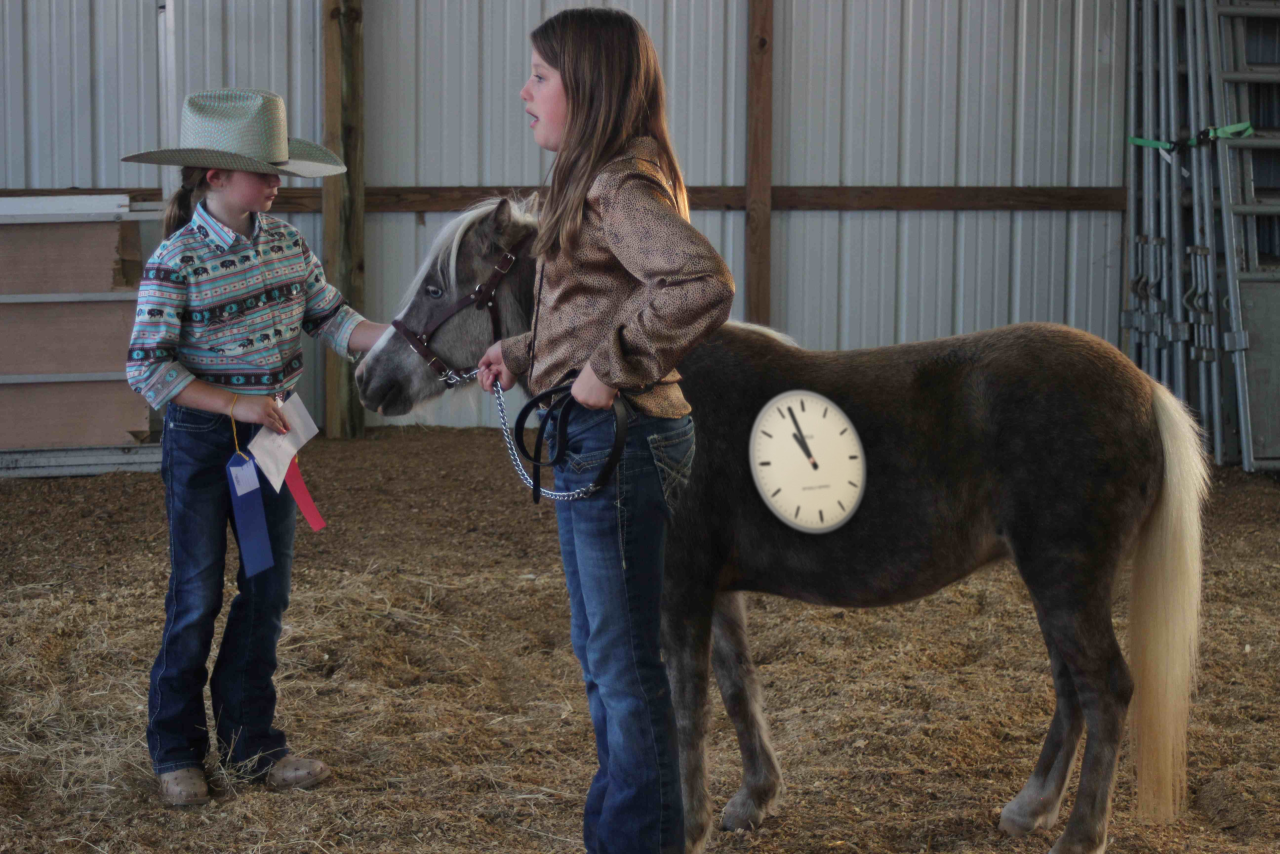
10:57
